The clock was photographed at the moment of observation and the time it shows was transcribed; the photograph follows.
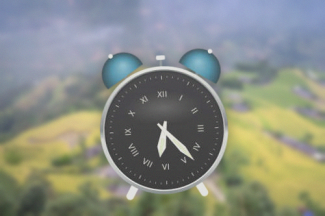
6:23
